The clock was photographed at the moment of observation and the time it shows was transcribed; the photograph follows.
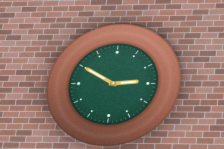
2:50
